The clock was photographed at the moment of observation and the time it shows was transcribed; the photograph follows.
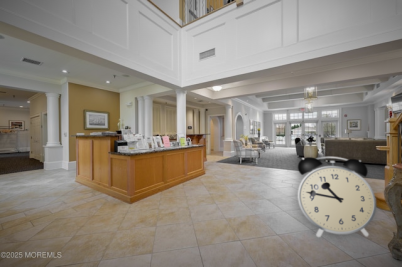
10:47
